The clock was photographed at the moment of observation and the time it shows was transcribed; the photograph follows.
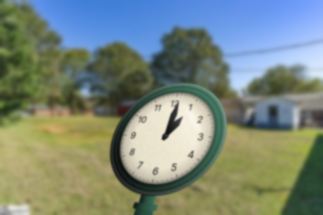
1:01
